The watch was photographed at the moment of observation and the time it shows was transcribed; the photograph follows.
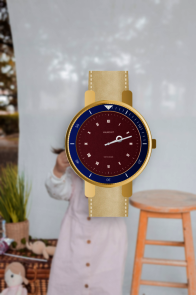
2:12
